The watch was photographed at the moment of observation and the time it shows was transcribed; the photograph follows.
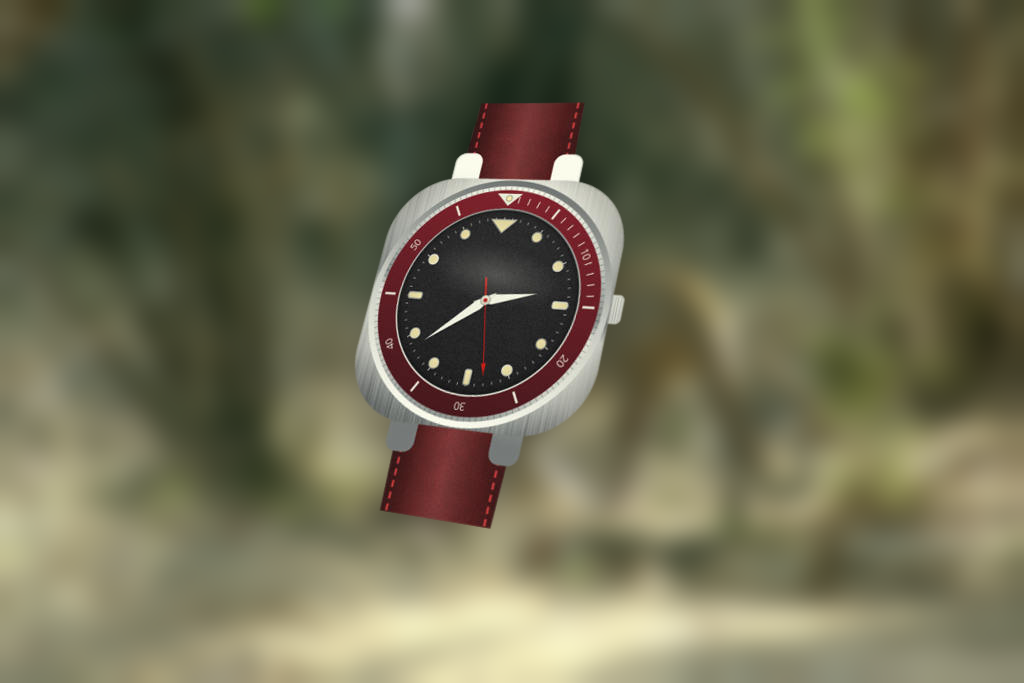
2:38:28
